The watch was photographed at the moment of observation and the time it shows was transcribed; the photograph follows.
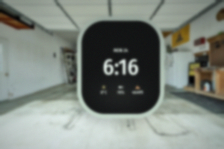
6:16
